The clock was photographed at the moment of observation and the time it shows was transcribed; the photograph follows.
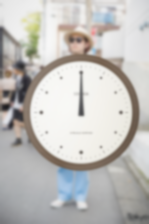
12:00
